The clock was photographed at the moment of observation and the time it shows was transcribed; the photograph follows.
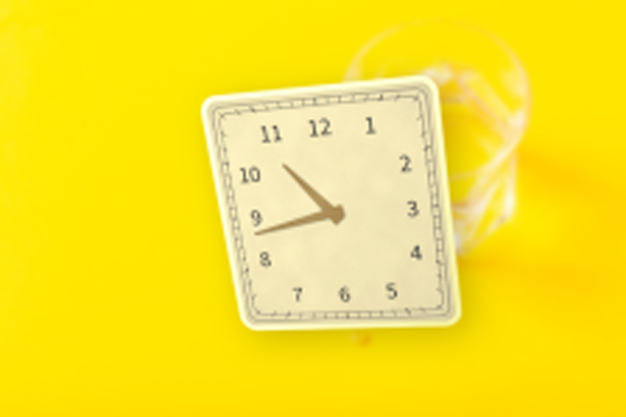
10:43
